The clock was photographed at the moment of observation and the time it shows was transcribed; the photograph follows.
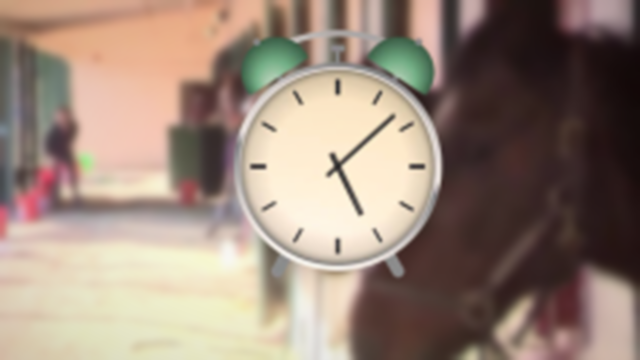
5:08
